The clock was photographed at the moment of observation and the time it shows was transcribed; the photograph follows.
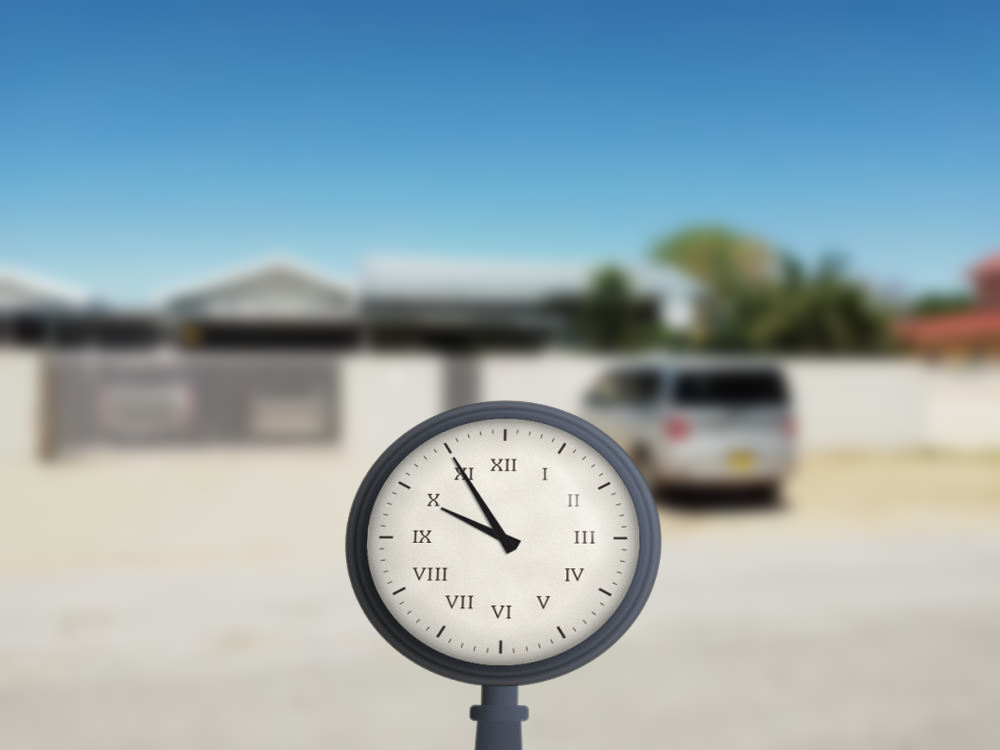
9:55
